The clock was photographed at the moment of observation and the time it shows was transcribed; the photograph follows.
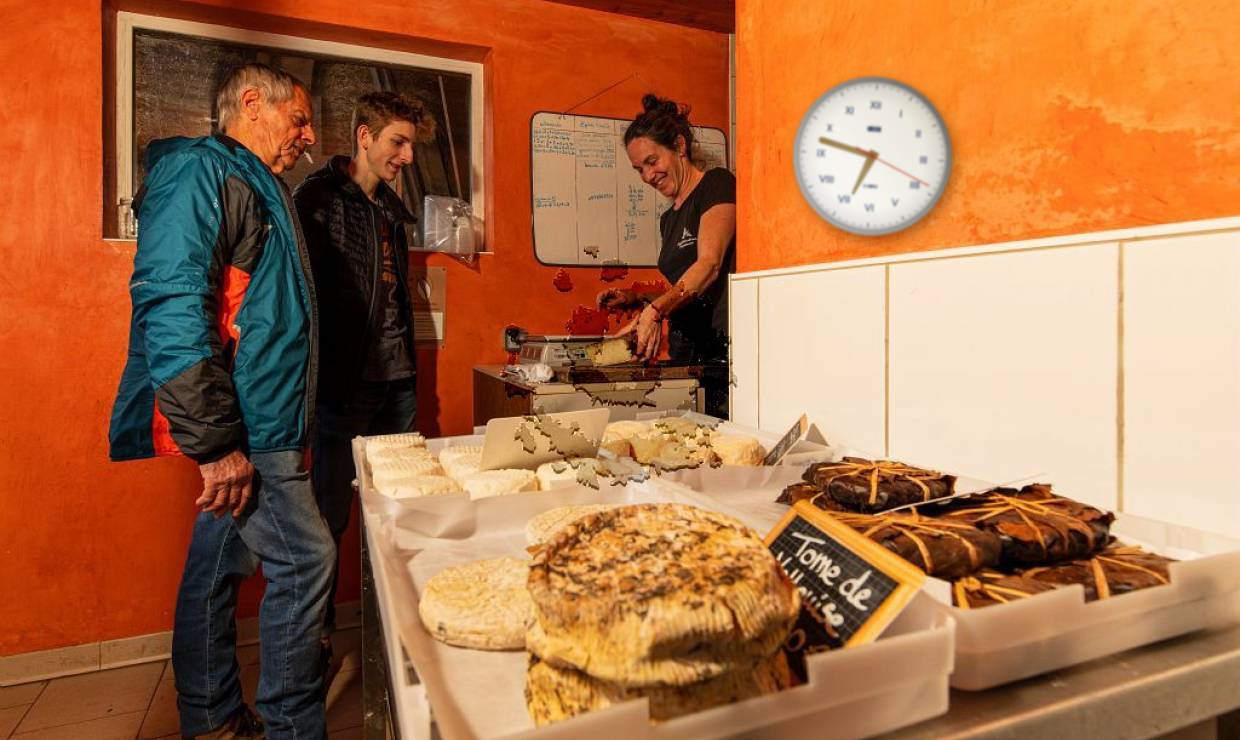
6:47:19
